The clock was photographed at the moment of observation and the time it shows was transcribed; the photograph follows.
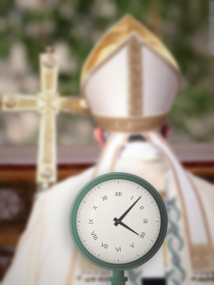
4:07
